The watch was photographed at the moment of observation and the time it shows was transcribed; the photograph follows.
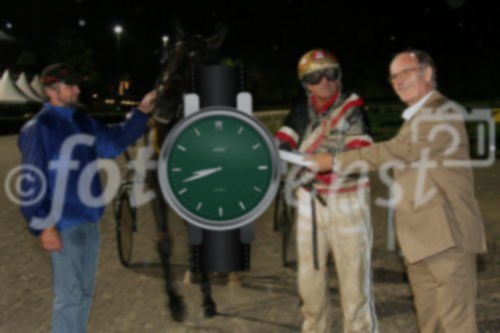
8:42
